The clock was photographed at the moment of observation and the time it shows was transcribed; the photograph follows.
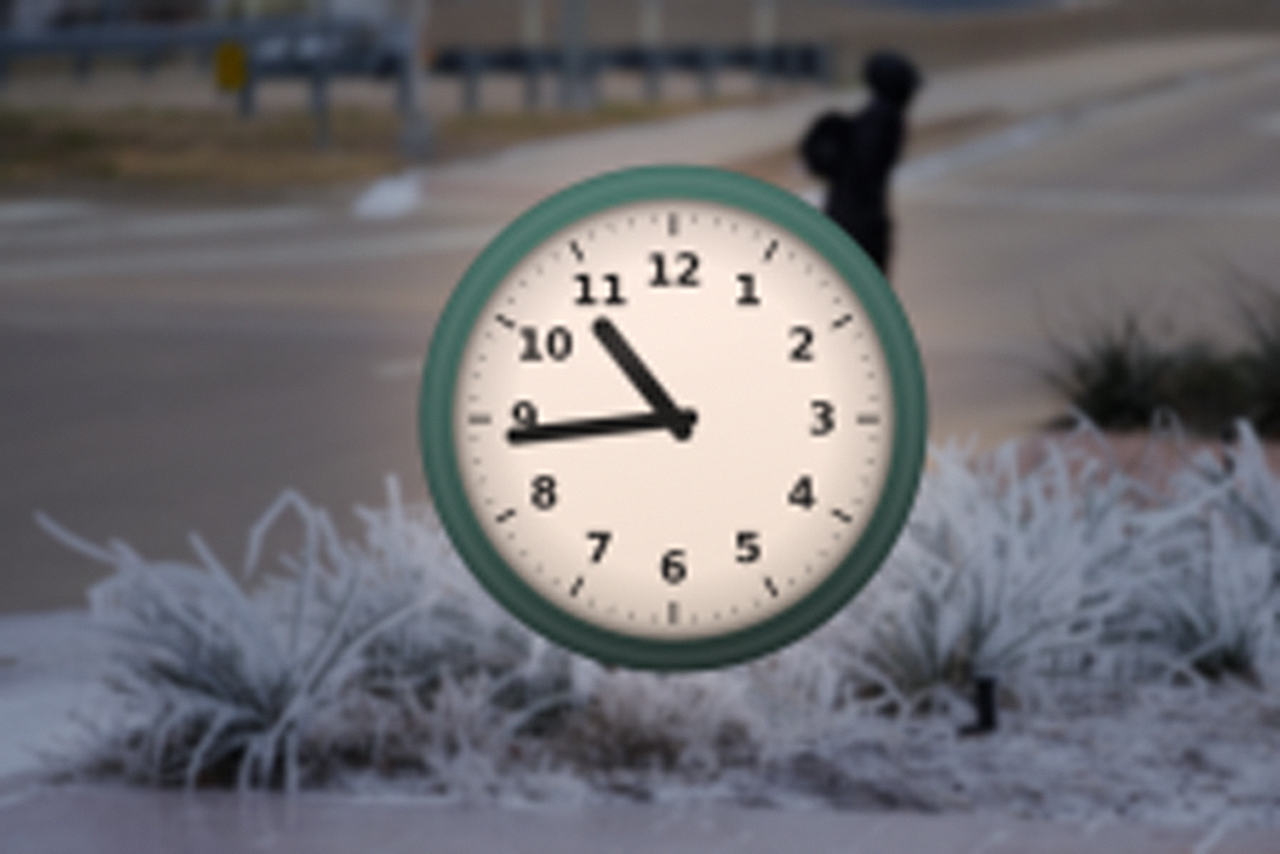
10:44
